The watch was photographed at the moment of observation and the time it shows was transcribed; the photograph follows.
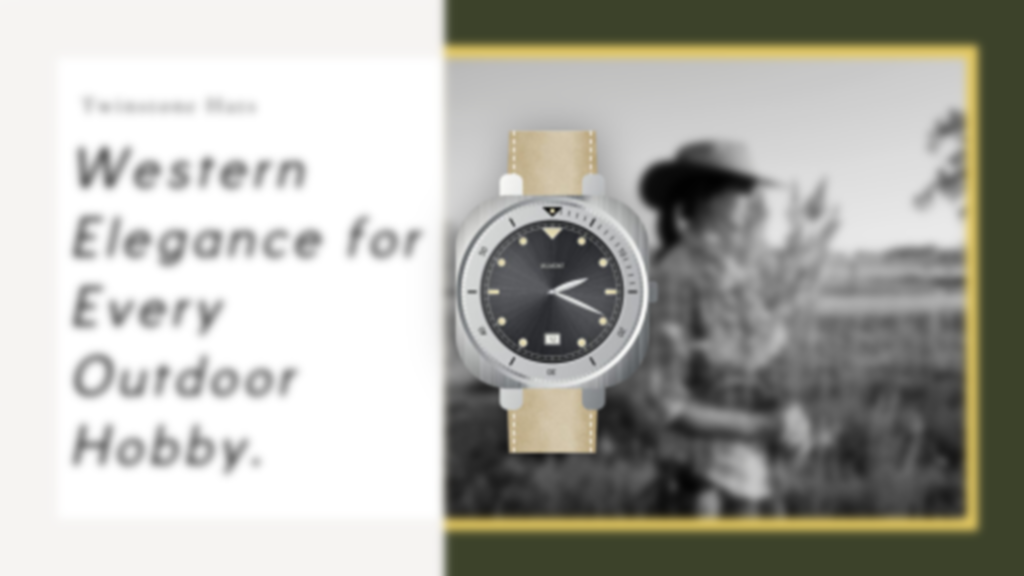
2:19
